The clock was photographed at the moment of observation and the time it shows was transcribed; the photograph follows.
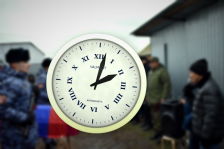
2:02
